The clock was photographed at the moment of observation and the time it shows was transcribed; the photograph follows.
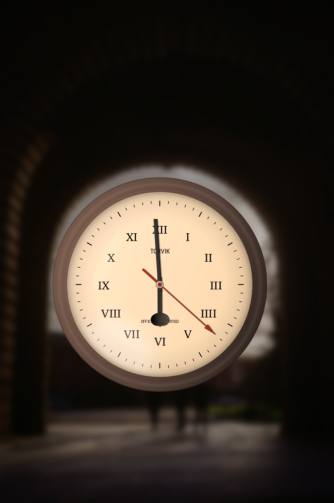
5:59:22
